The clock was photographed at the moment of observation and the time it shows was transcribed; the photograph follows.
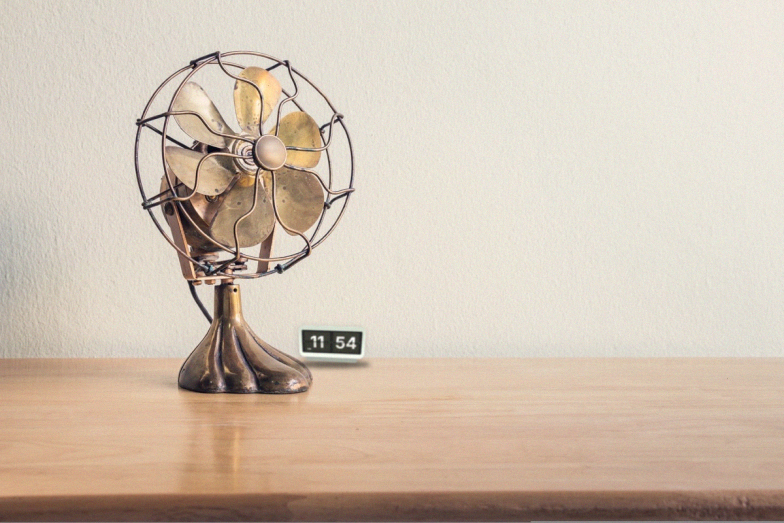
11:54
